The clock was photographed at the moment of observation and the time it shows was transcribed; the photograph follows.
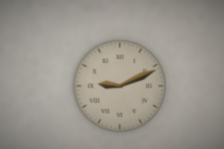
9:11
